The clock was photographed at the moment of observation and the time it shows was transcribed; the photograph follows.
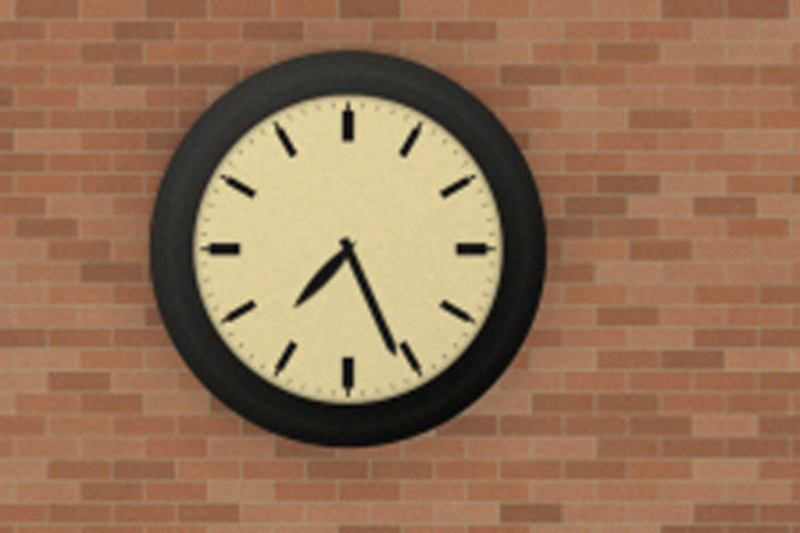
7:26
